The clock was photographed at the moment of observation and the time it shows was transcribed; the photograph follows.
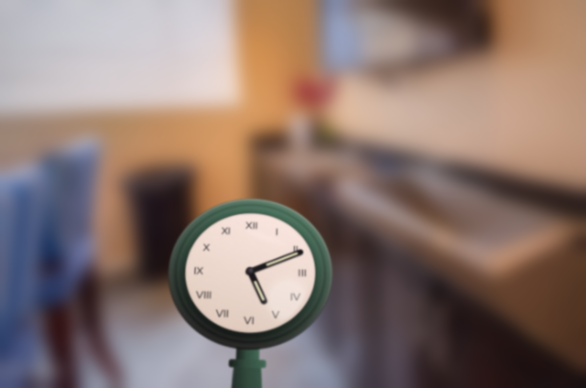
5:11
